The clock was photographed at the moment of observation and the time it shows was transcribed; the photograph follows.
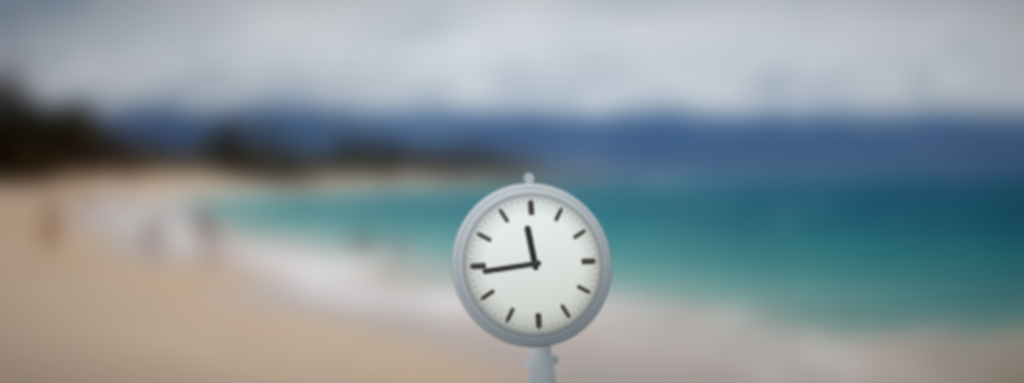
11:44
